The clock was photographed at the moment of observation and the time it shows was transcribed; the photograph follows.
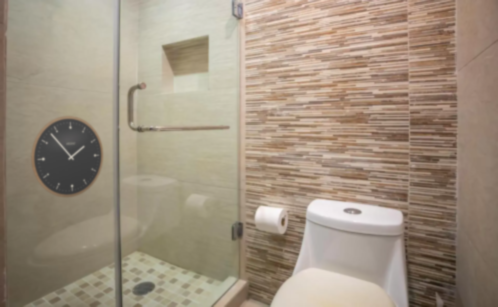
1:53
